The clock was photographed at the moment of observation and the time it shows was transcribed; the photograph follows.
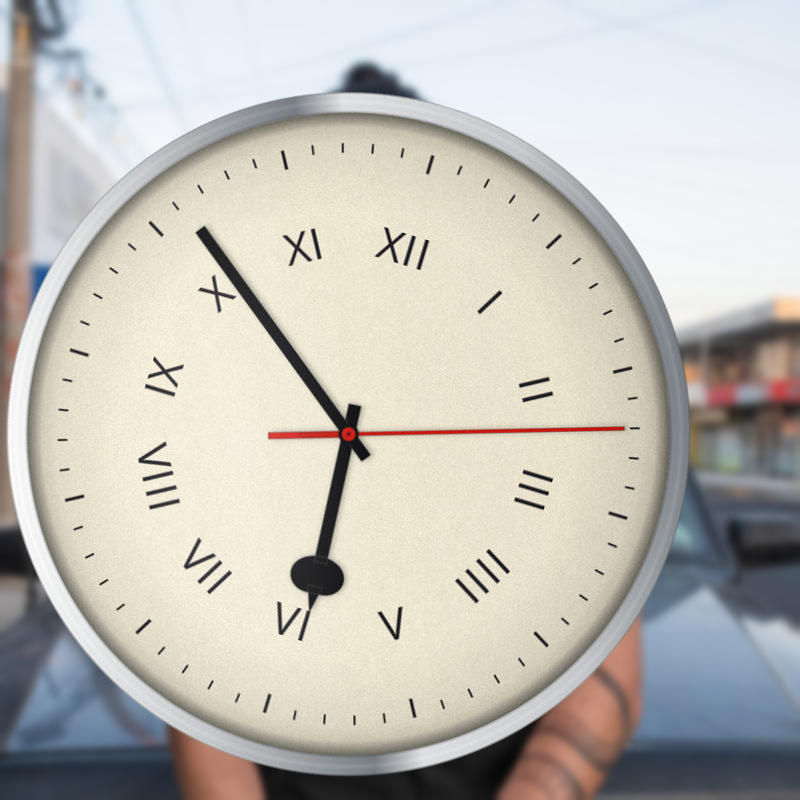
5:51:12
